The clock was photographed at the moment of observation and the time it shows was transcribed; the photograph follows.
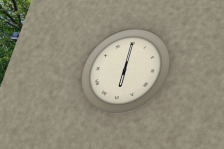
6:00
